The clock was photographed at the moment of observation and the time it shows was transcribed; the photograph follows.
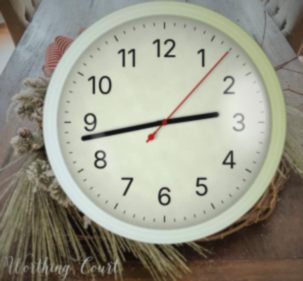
2:43:07
